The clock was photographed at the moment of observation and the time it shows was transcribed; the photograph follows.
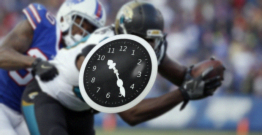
10:24
